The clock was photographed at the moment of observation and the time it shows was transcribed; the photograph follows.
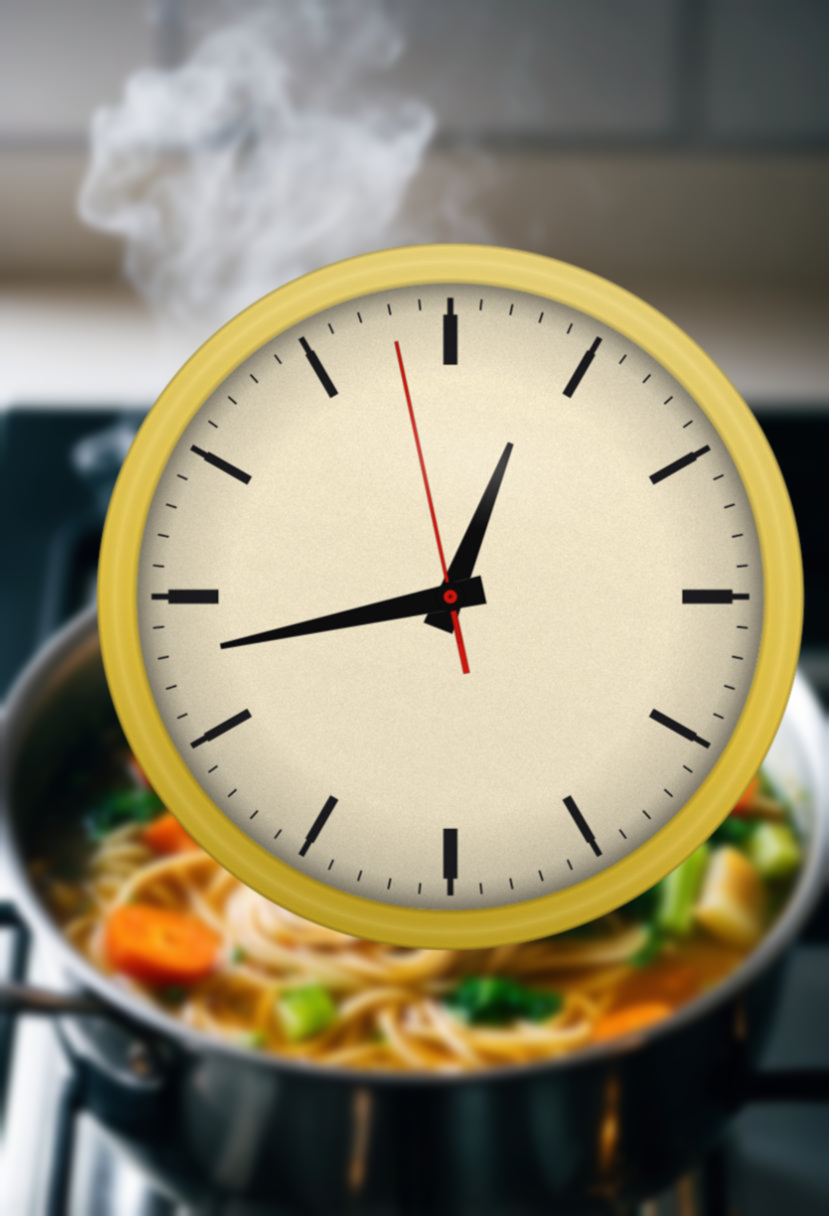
12:42:58
